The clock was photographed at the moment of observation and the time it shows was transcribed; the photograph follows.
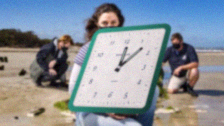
12:07
